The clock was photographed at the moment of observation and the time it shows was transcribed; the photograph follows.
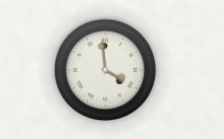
3:59
